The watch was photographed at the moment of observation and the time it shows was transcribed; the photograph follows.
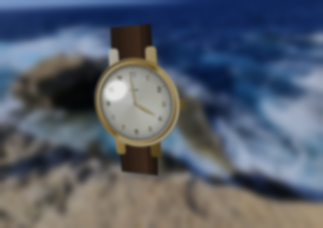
3:59
